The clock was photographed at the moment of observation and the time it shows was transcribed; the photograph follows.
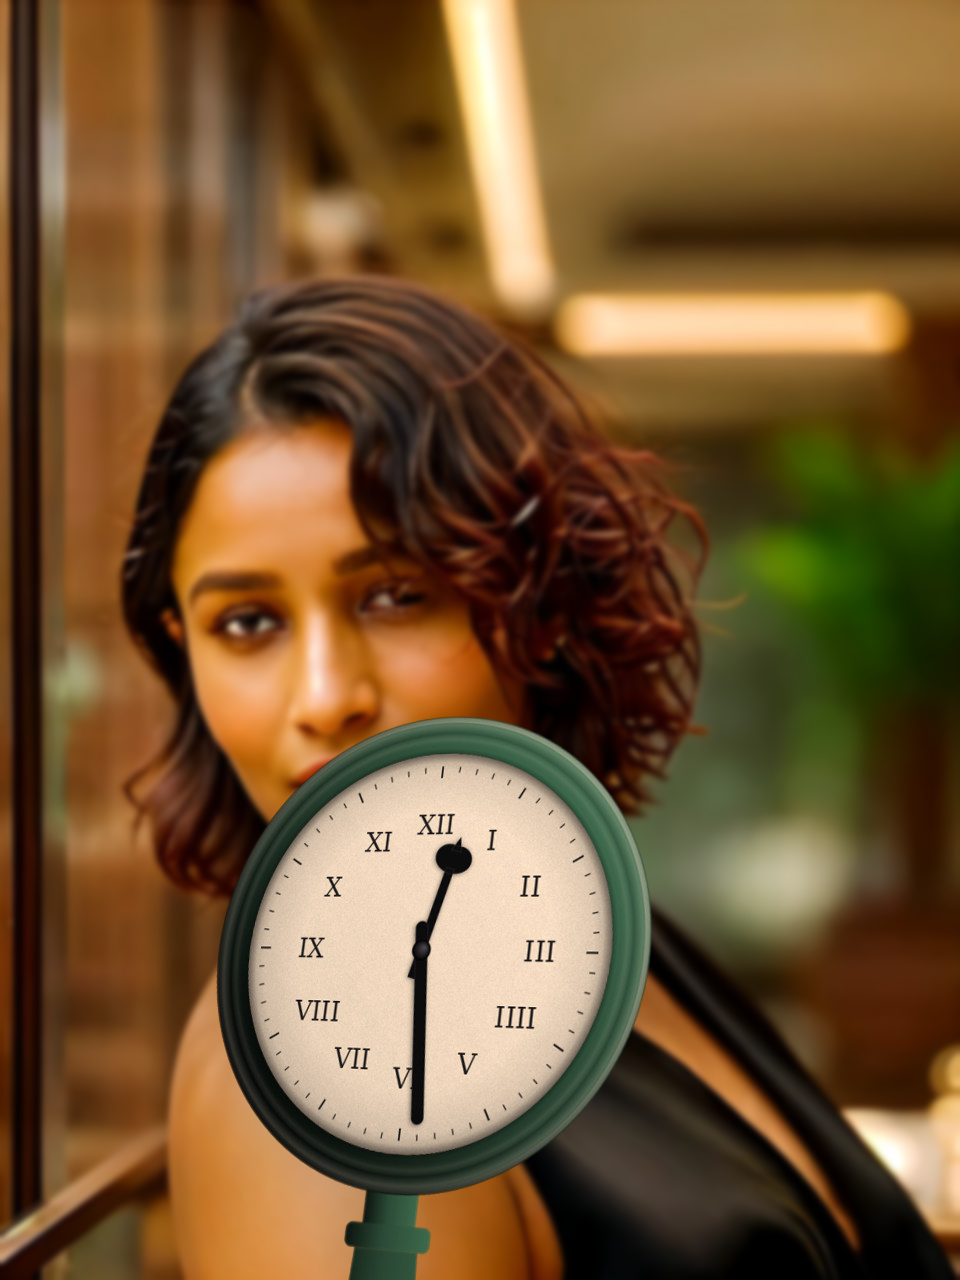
12:29
